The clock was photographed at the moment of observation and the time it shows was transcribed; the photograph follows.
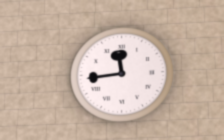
11:44
